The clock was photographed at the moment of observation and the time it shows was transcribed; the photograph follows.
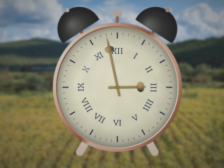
2:58
